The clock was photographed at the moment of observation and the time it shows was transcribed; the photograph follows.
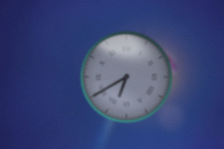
6:40
